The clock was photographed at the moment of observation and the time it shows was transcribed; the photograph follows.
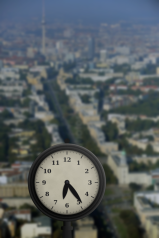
6:24
